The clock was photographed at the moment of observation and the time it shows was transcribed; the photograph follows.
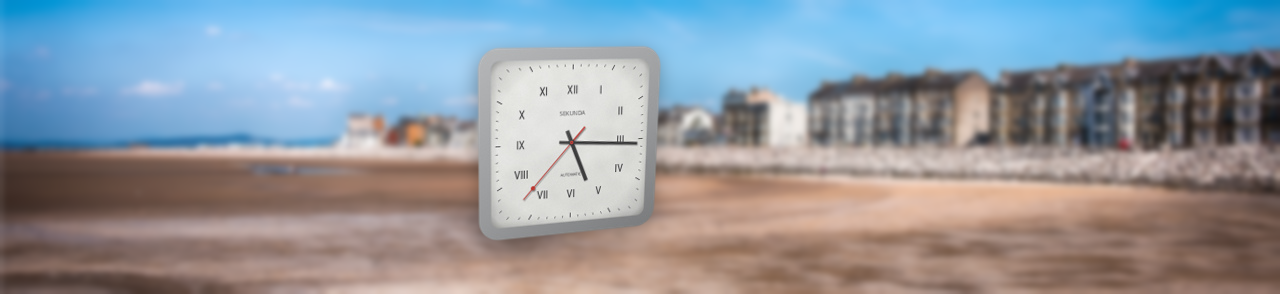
5:15:37
